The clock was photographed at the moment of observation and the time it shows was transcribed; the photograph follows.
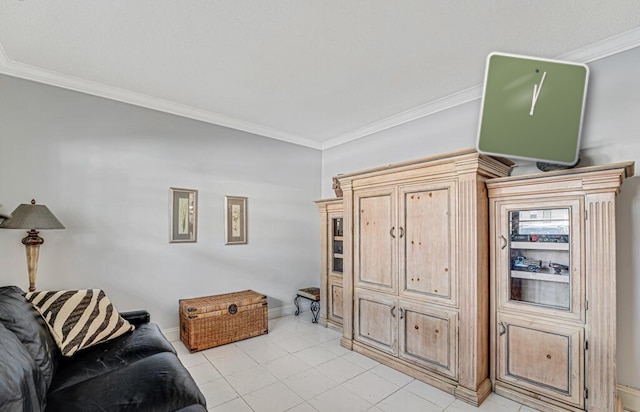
12:02
